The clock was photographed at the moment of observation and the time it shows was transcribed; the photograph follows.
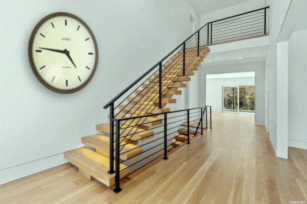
4:46
